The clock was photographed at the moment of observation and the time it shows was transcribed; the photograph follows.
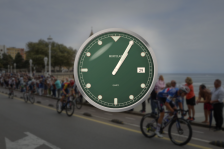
1:05
